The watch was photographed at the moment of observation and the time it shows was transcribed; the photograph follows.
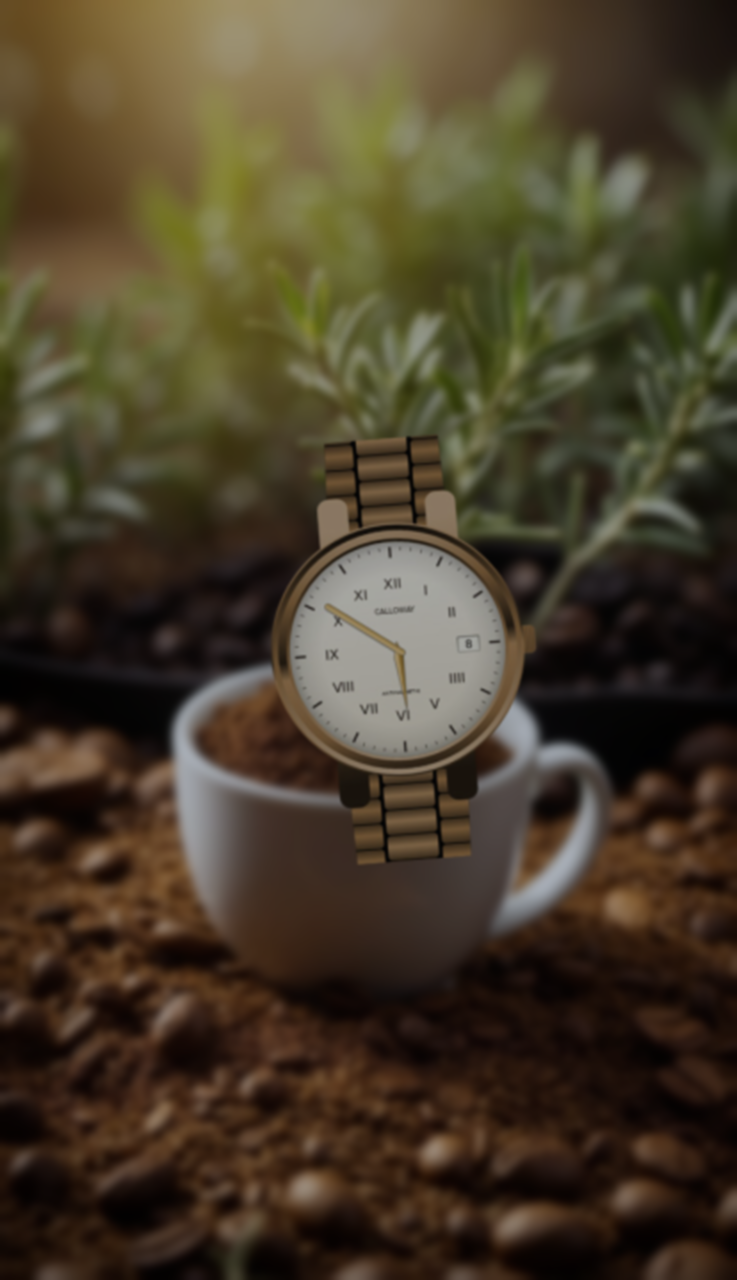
5:51
